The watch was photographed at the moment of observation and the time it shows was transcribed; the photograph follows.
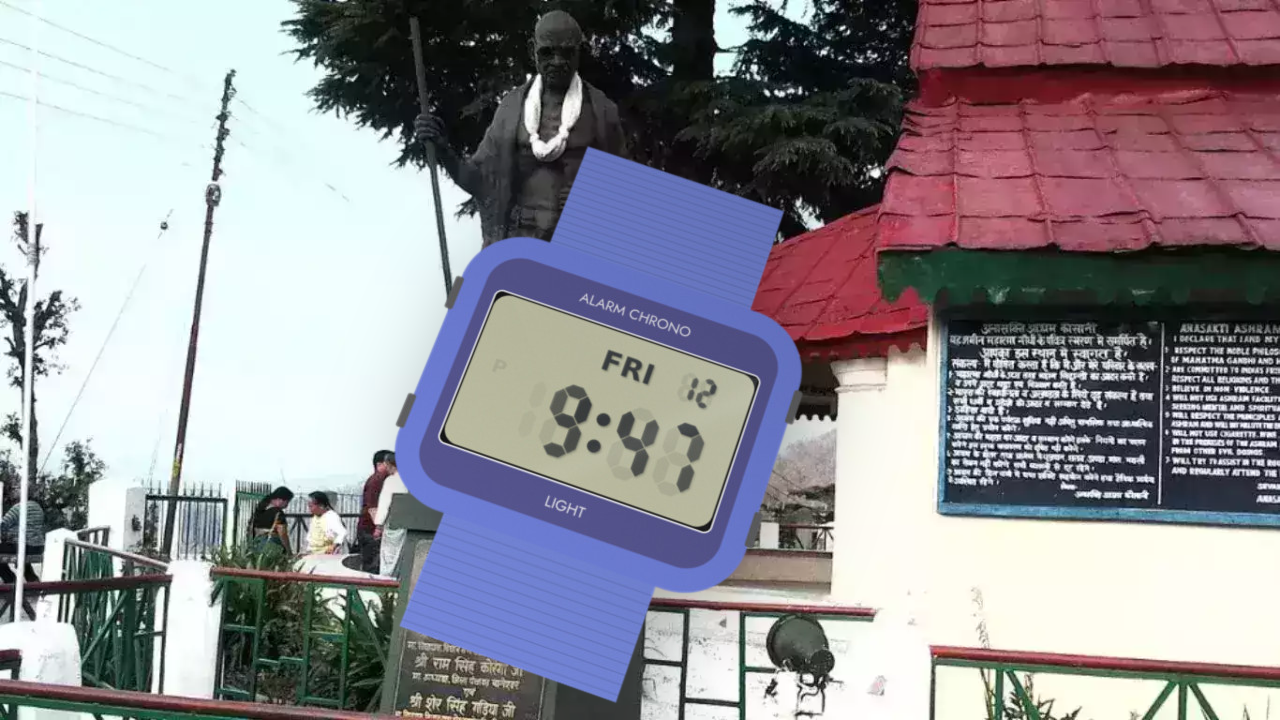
9:47
